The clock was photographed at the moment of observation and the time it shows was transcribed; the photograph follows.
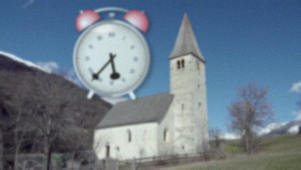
5:37
